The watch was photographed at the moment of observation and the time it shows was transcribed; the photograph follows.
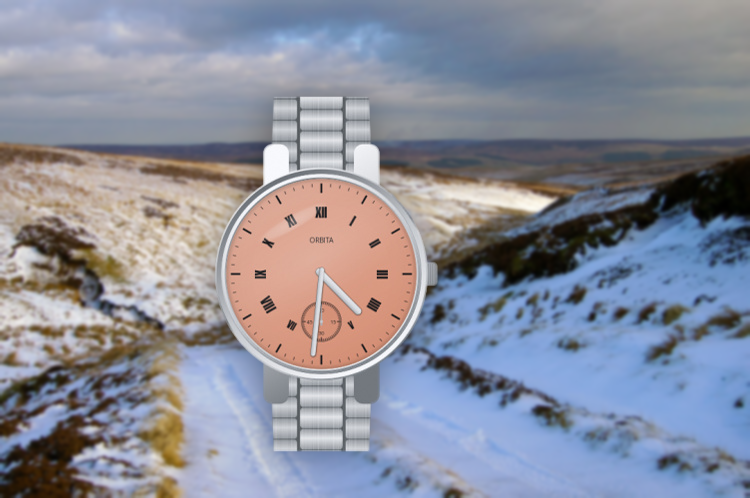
4:31
